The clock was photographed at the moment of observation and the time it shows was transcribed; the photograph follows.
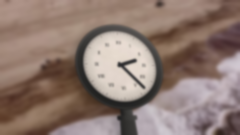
2:23
